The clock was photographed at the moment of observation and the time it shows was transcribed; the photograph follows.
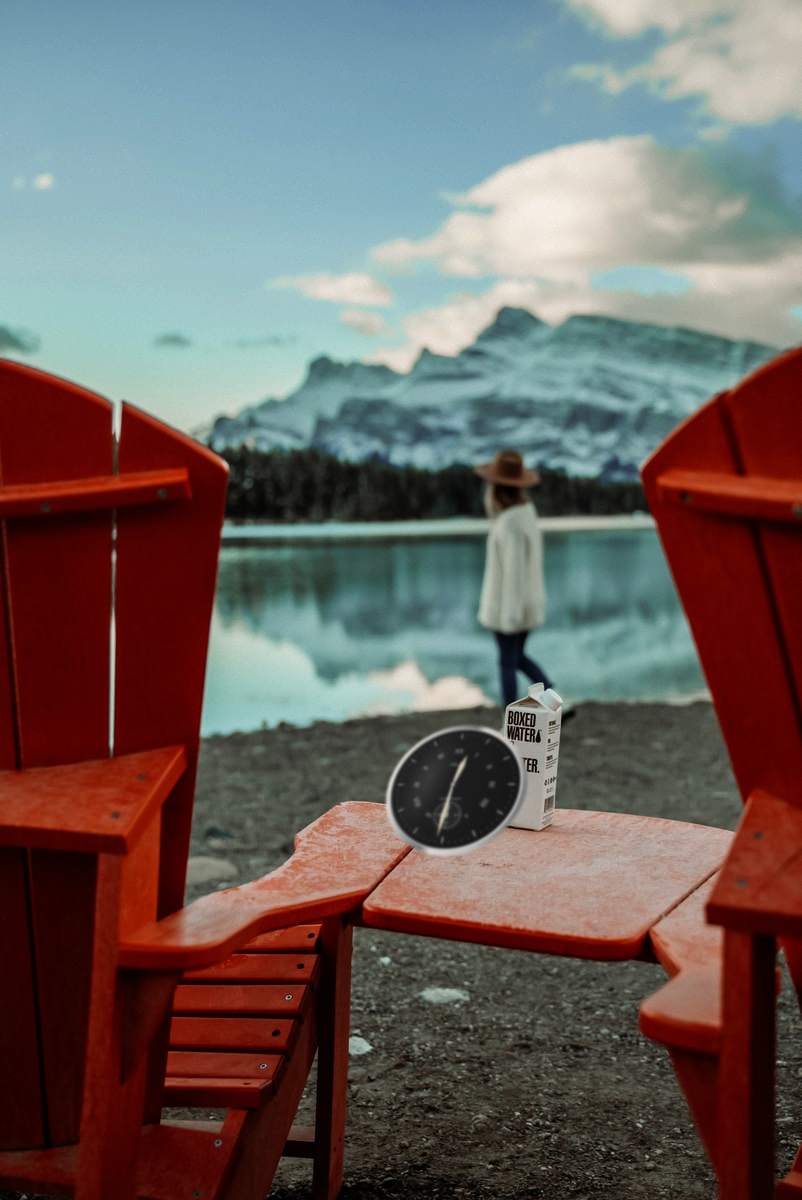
12:31
